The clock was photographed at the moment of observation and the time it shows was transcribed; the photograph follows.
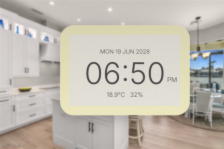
6:50
